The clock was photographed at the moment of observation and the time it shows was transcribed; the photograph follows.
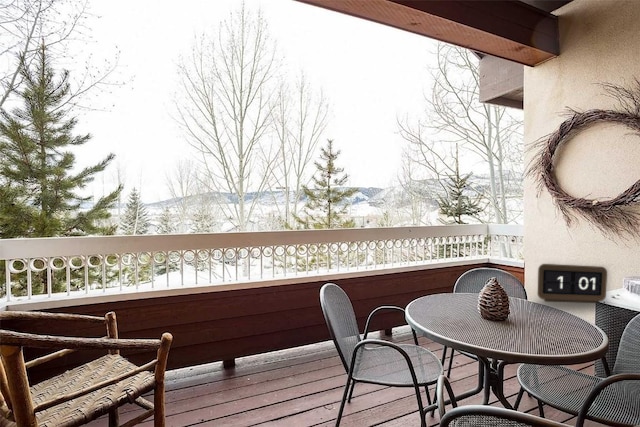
1:01
